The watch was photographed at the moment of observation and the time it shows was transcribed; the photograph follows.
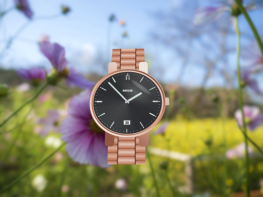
1:53
